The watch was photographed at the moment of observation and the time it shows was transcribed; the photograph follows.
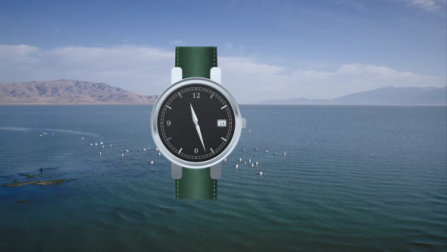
11:27
